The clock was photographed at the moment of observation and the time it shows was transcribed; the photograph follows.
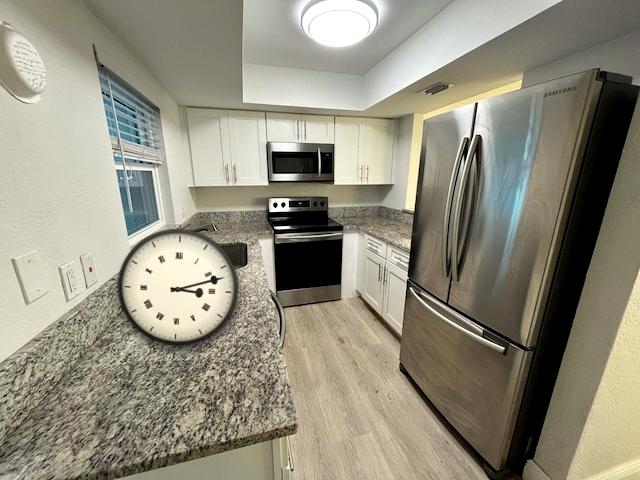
3:12
